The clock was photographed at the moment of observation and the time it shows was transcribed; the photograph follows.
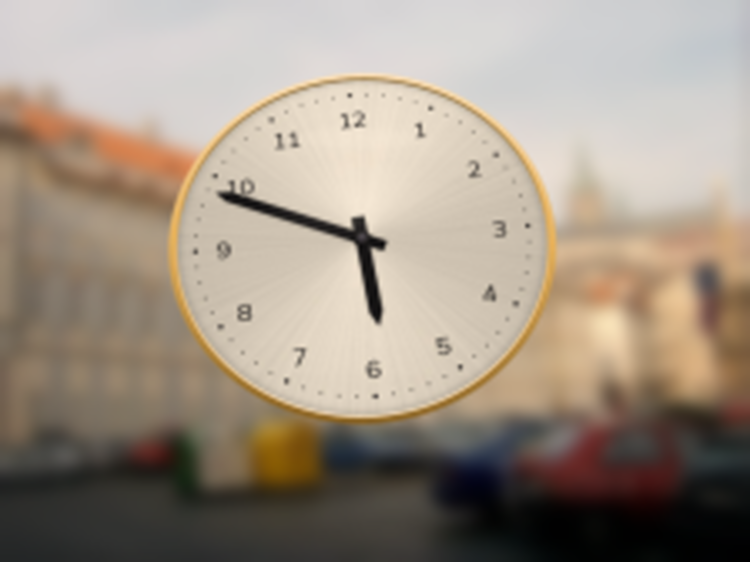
5:49
